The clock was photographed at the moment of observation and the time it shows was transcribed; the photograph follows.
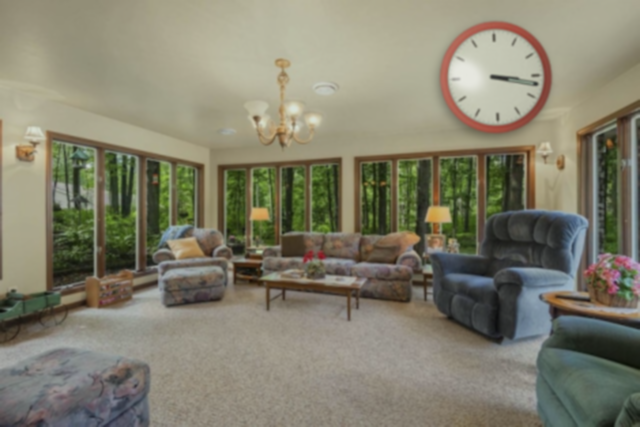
3:17
